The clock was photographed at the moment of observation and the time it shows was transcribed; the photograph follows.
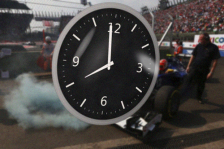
7:59
